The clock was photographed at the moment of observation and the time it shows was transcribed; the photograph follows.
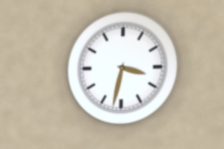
3:32
